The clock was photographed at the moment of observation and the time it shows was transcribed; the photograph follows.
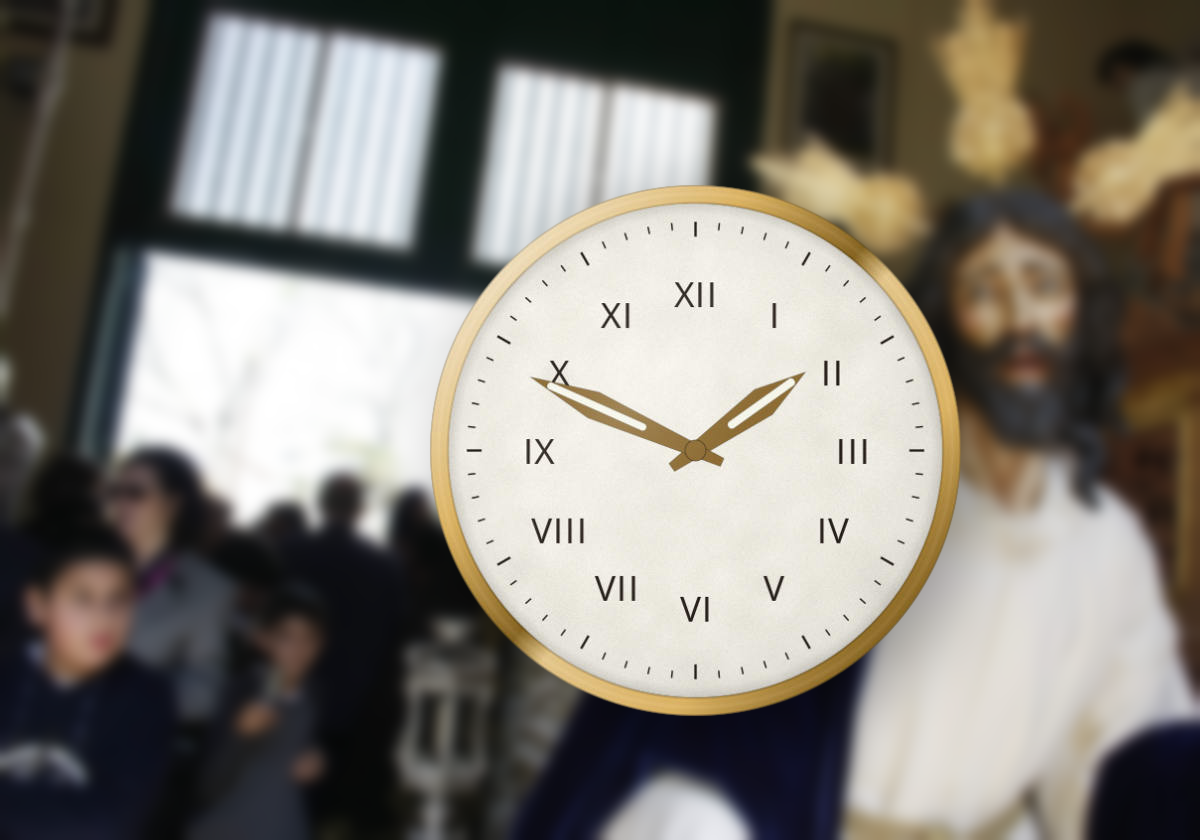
1:49
